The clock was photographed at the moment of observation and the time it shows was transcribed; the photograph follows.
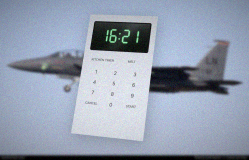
16:21
